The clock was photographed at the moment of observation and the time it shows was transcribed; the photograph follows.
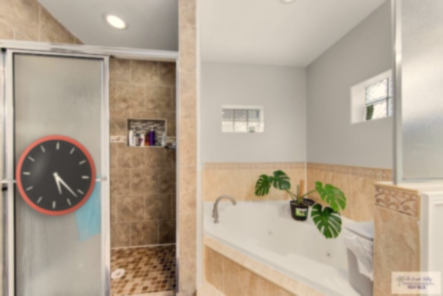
5:22
